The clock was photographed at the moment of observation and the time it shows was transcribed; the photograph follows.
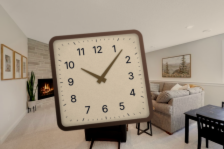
10:07
